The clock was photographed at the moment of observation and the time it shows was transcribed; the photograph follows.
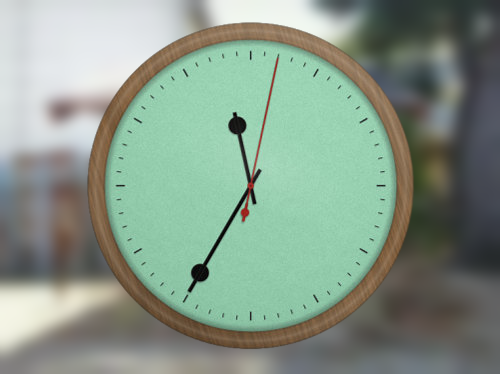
11:35:02
